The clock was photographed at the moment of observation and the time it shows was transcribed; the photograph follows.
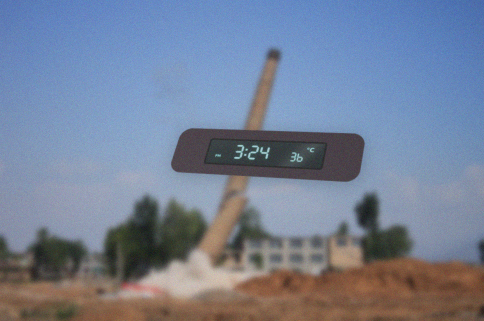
3:24
